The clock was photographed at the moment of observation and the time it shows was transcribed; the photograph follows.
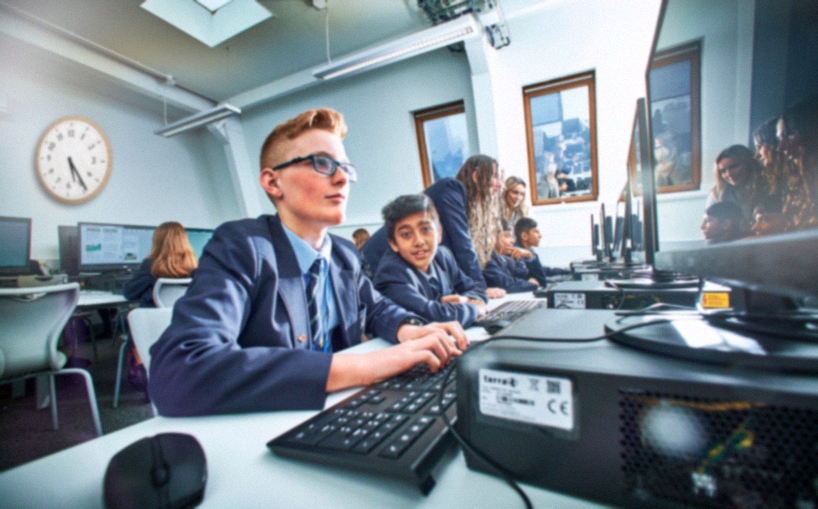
5:24
